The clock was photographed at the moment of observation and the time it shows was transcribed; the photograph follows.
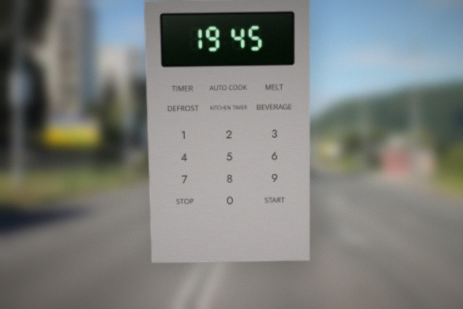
19:45
